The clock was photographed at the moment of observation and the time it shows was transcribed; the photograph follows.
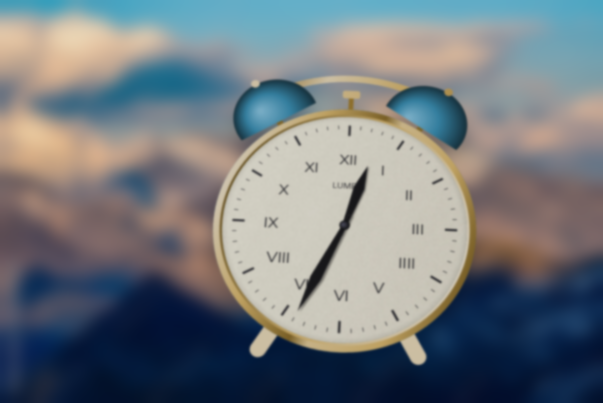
12:34
